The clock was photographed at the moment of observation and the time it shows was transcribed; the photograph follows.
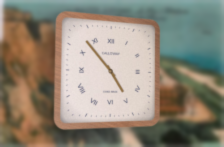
4:53
